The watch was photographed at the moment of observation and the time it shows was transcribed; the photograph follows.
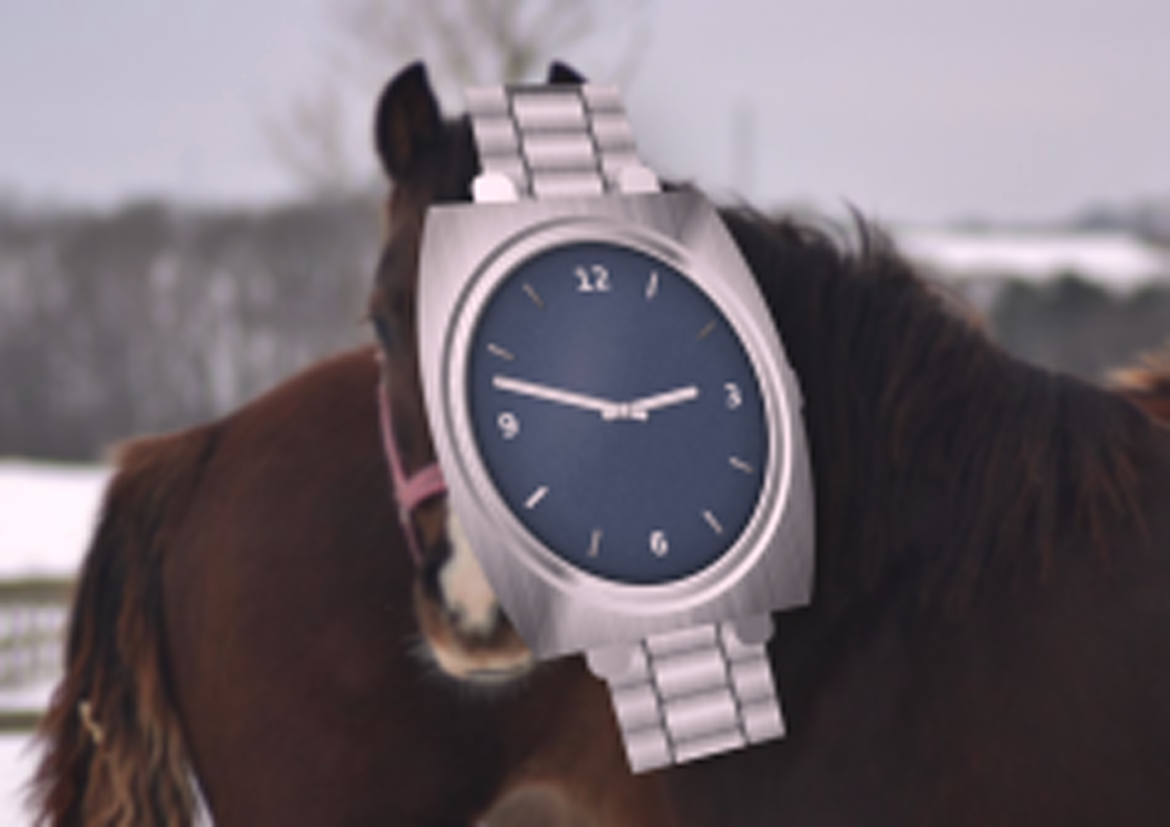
2:48
